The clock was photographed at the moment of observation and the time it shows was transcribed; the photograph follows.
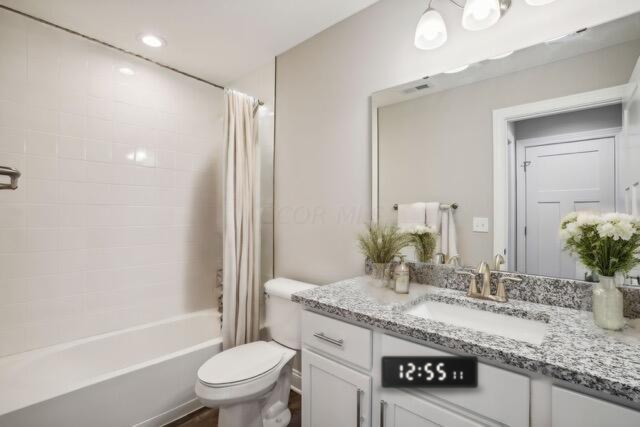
12:55
